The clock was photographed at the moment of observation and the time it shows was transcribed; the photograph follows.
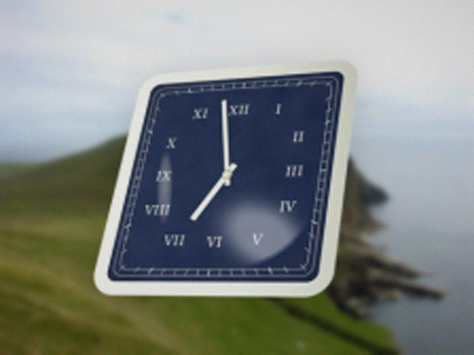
6:58
